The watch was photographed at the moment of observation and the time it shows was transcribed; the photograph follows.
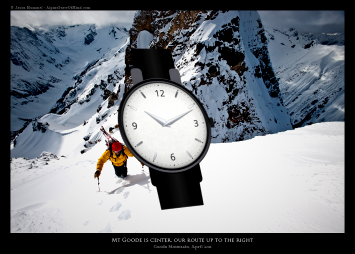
10:11
